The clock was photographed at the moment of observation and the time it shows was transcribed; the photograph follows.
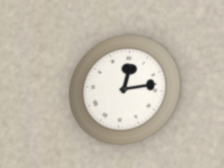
12:13
